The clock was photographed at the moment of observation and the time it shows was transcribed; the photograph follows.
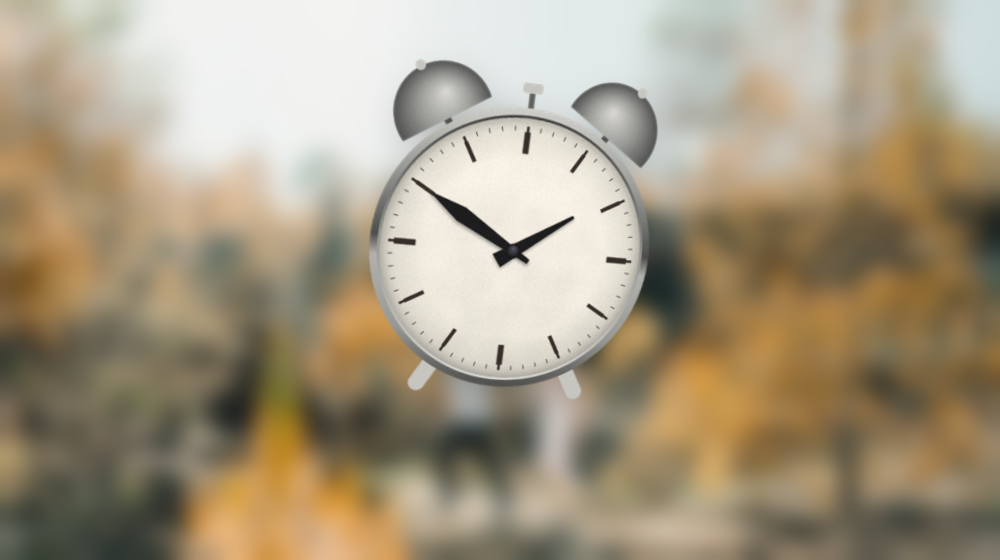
1:50
